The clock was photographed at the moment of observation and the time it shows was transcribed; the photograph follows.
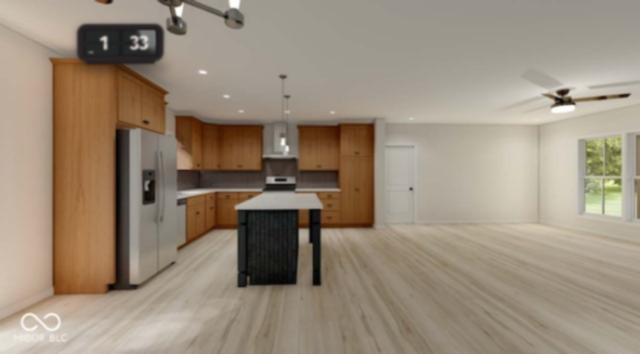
1:33
